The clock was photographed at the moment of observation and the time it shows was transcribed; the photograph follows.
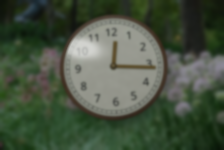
12:16
